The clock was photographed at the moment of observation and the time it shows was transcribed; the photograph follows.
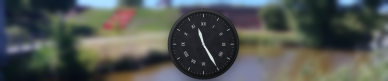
11:25
